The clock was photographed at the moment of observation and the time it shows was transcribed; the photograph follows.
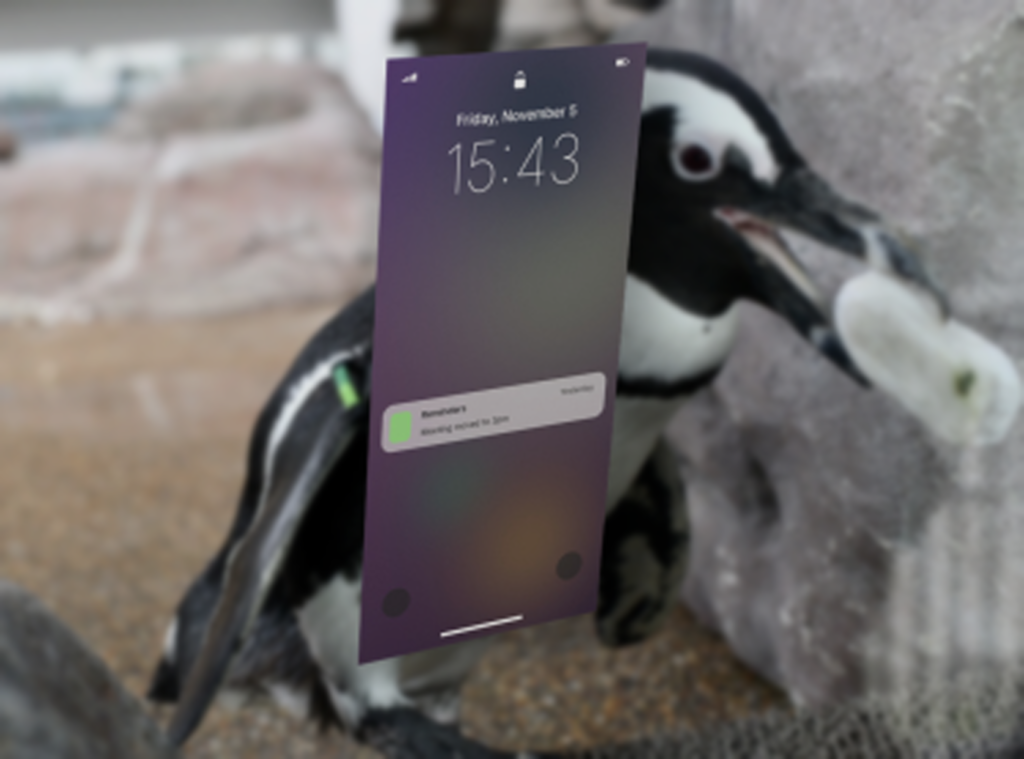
15:43
